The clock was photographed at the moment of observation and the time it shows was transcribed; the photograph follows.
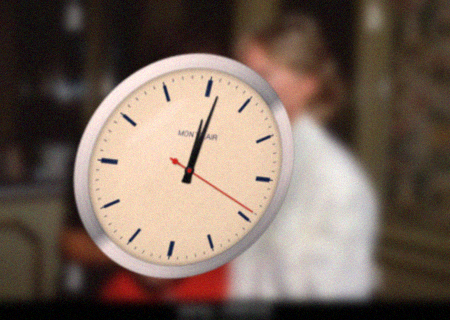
12:01:19
